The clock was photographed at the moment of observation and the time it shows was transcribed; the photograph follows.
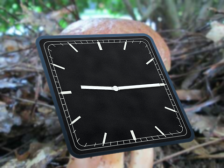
9:15
